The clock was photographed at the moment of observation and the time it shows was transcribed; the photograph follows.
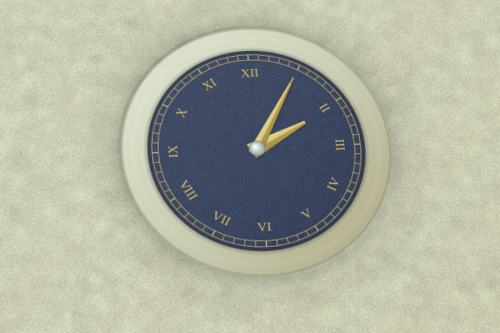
2:05
